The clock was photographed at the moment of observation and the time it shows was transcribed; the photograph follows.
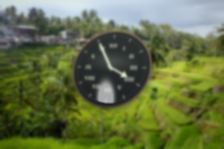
3:55
